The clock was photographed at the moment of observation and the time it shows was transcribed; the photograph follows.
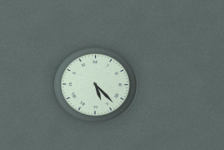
5:23
